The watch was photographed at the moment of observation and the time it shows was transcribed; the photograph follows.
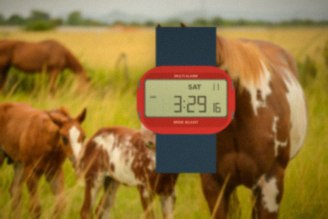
3:29:16
